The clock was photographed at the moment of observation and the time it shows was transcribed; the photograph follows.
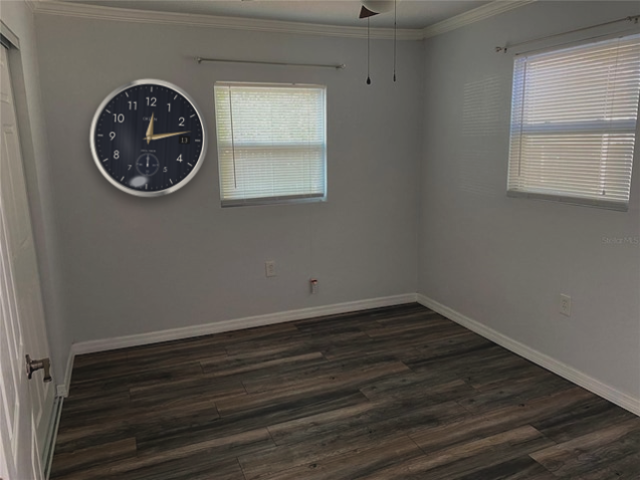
12:13
